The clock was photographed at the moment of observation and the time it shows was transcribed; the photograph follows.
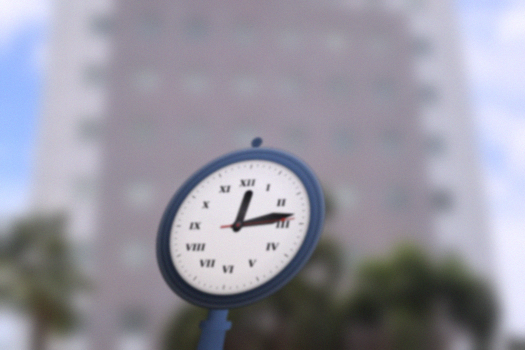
12:13:14
